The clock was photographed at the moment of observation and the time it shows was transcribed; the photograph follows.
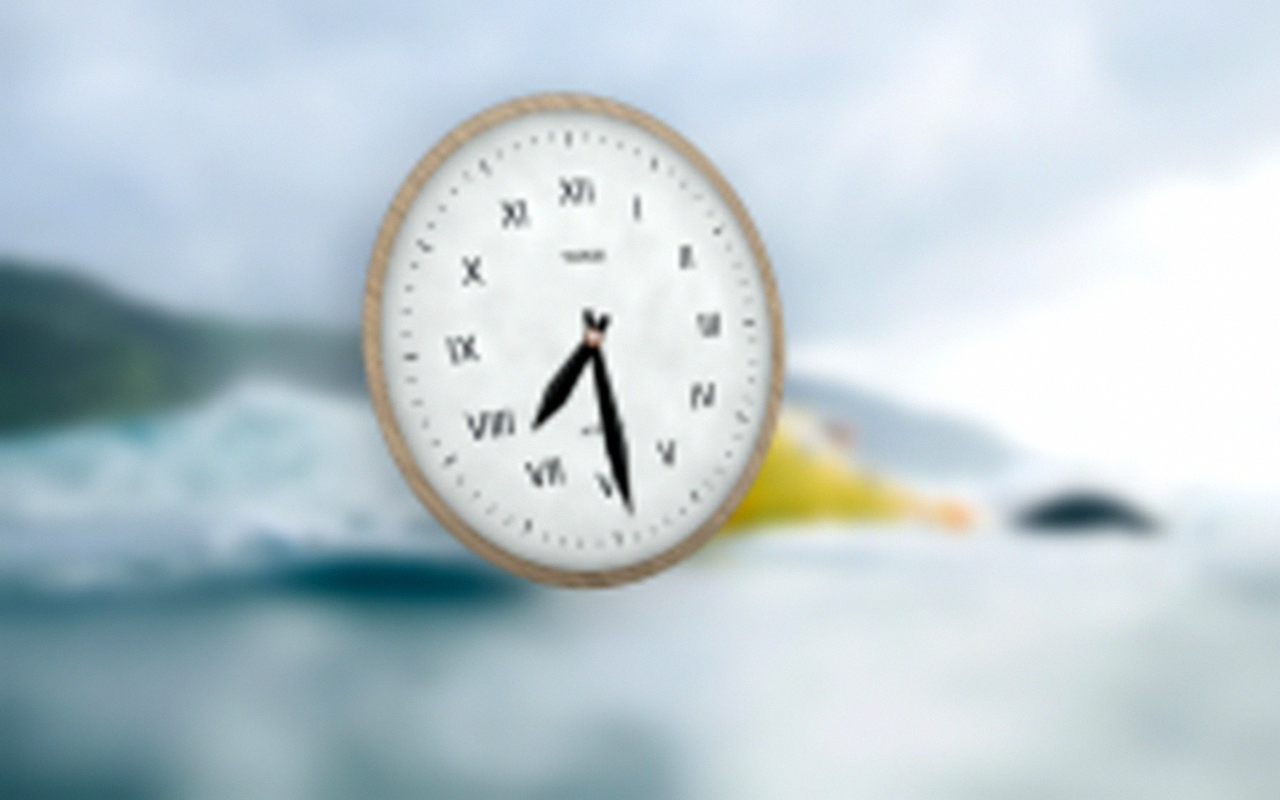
7:29
